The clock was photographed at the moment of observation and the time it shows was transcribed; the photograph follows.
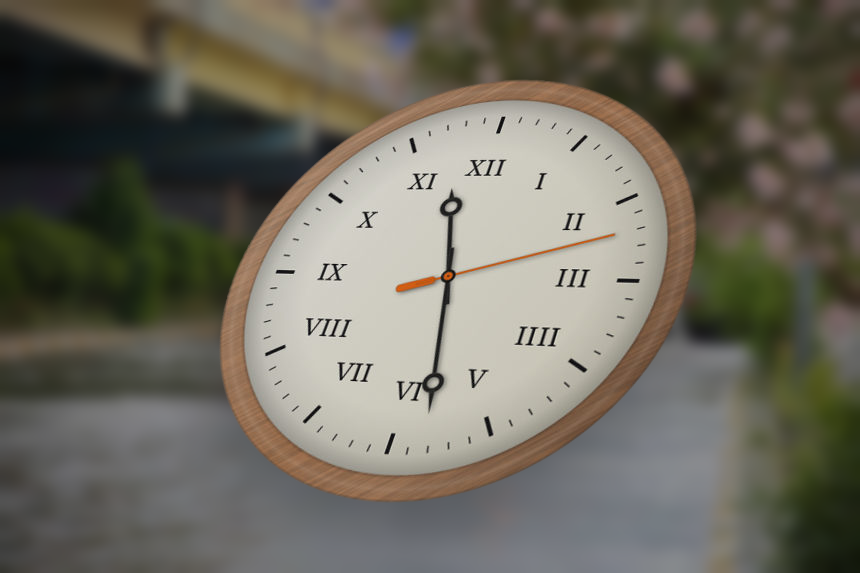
11:28:12
